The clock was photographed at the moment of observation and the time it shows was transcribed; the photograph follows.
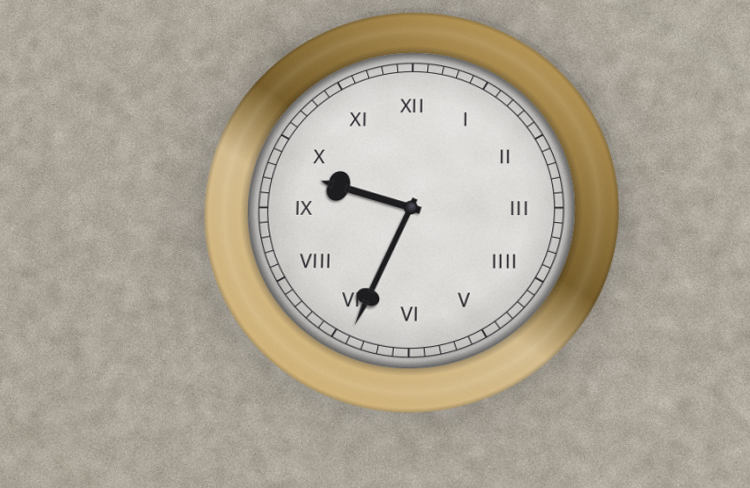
9:34
